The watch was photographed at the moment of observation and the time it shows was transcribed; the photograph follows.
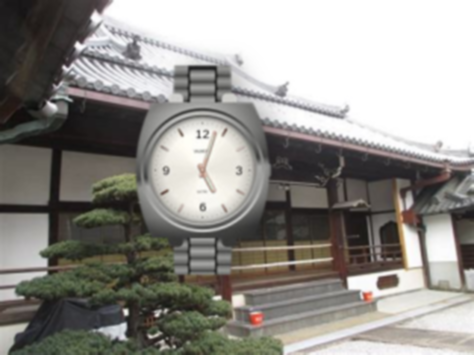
5:03
